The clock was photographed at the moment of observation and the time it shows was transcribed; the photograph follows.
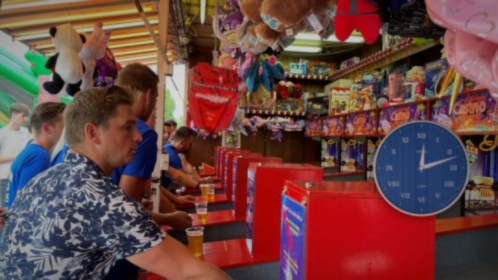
12:12
